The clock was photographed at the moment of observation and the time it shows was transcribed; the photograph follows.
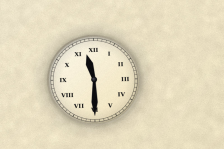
11:30
